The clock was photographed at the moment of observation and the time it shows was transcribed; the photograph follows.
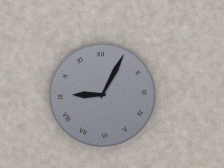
9:05
